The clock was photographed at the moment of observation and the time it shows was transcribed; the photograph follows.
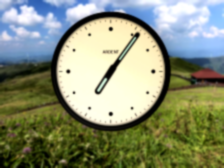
7:06
